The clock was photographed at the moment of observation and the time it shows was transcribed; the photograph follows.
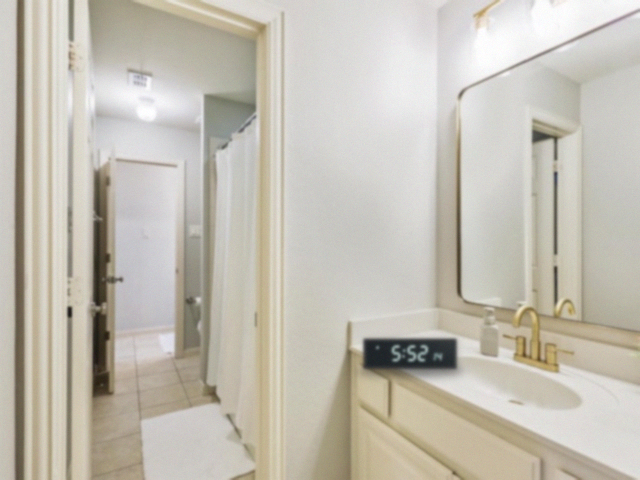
5:52
